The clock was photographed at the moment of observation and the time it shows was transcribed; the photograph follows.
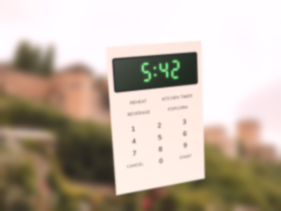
5:42
